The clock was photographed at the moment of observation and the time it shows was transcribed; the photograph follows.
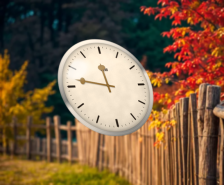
11:47
